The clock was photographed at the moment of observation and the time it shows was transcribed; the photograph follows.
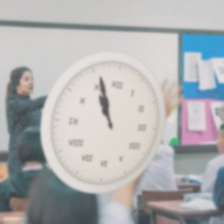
10:56
